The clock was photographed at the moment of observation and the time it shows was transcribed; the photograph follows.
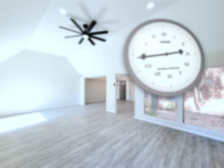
2:44
